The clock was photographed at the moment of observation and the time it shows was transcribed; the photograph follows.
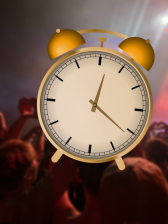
12:21
